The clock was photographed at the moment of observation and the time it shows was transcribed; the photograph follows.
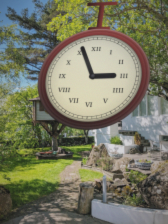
2:56
